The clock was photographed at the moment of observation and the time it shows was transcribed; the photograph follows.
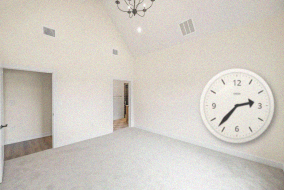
2:37
